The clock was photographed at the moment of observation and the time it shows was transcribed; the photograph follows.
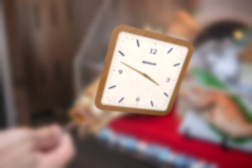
3:48
